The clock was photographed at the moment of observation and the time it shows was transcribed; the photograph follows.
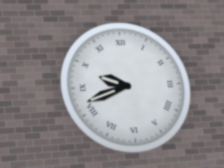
9:42
